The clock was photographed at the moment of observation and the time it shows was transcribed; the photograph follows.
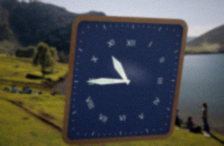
10:45
